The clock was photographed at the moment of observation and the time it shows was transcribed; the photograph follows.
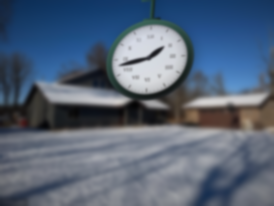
1:43
